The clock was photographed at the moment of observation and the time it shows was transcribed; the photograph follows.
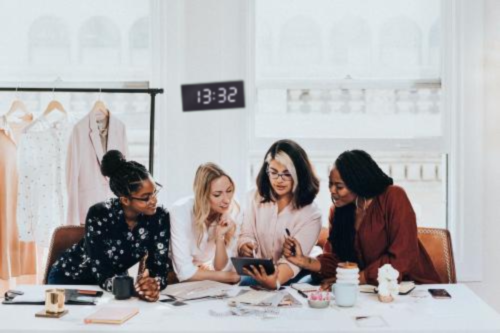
13:32
